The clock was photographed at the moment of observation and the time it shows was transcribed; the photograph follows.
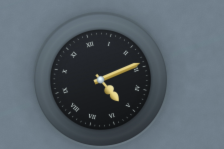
5:14
